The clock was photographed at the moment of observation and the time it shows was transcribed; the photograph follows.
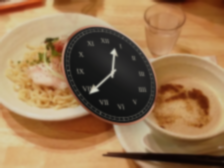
12:39
